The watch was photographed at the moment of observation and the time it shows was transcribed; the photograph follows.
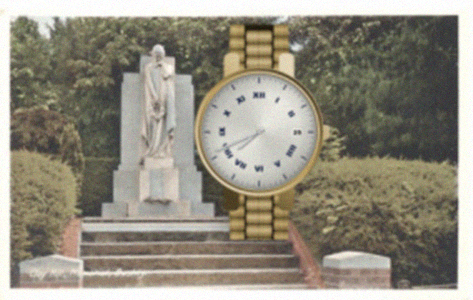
7:41
